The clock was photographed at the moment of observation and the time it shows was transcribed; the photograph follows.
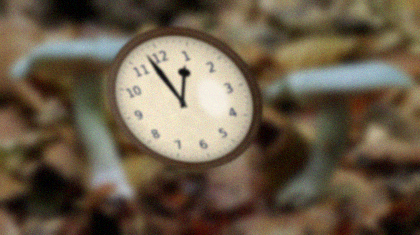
12:58
